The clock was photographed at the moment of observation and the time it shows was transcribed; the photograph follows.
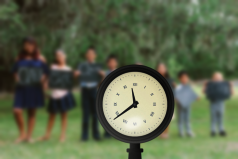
11:39
